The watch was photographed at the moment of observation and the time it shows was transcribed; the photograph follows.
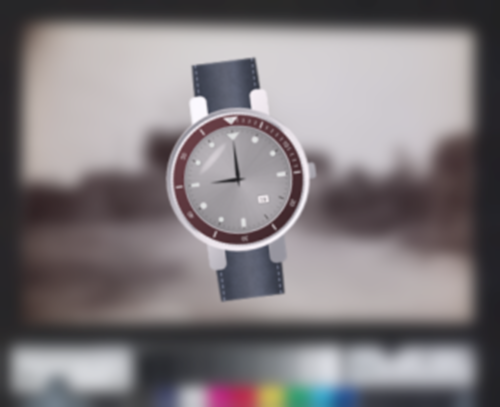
9:00
